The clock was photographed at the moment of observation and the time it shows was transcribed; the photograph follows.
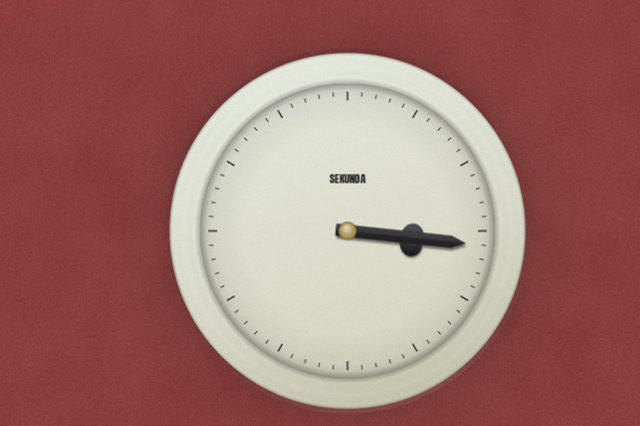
3:16
